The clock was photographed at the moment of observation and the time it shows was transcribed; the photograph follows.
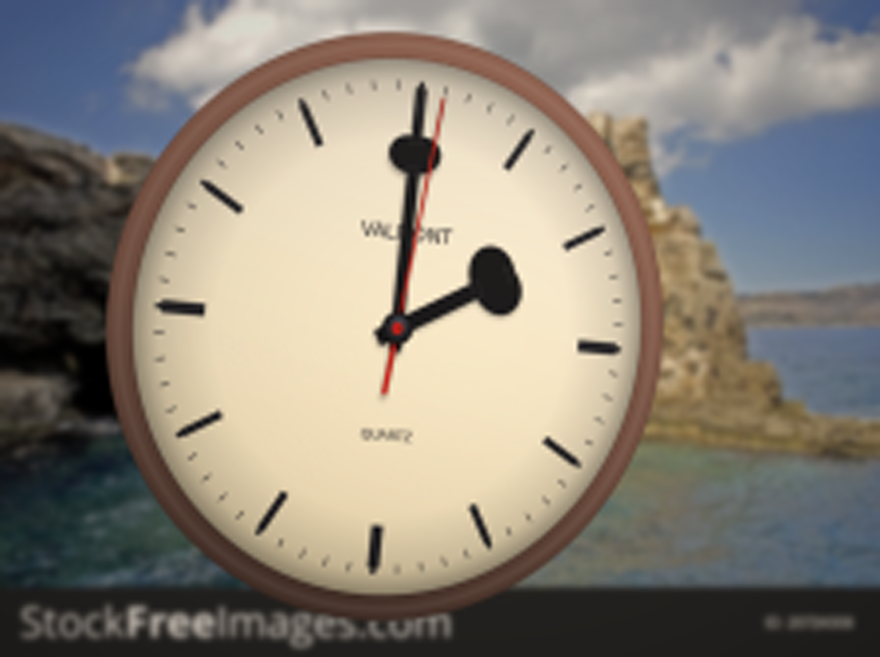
2:00:01
